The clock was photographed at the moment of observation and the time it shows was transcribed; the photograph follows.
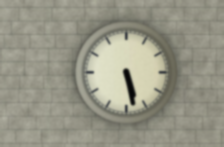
5:28
